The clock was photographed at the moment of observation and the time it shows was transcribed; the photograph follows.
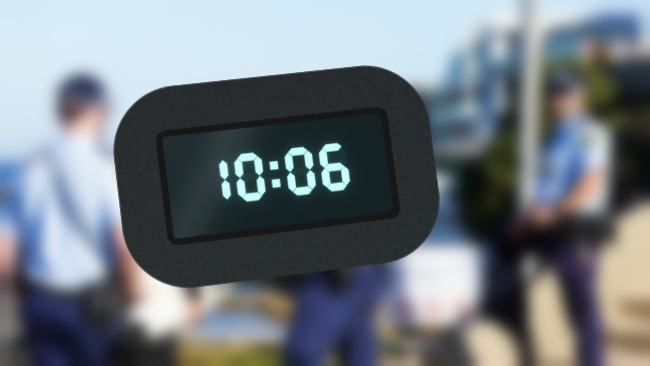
10:06
